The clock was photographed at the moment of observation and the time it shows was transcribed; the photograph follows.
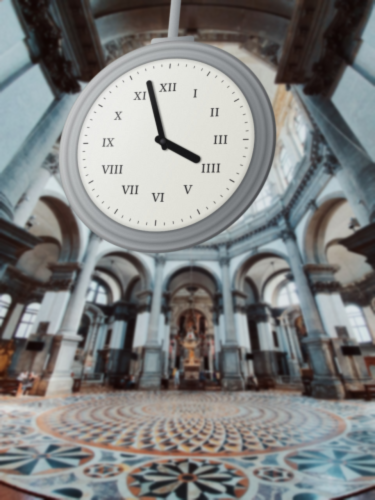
3:57
